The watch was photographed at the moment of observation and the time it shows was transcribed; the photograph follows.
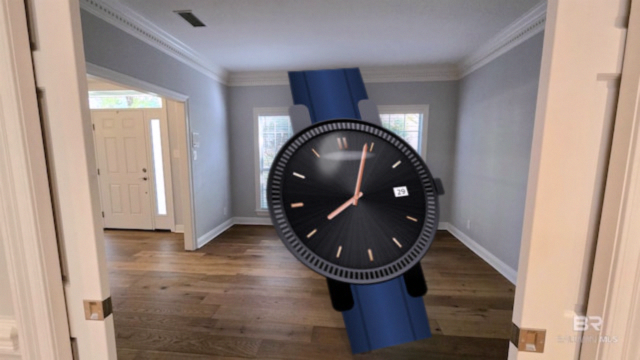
8:04
